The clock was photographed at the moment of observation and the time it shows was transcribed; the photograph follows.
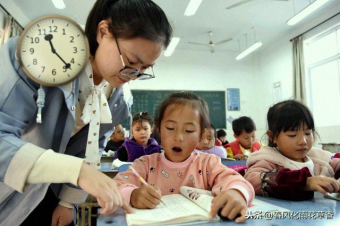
11:23
